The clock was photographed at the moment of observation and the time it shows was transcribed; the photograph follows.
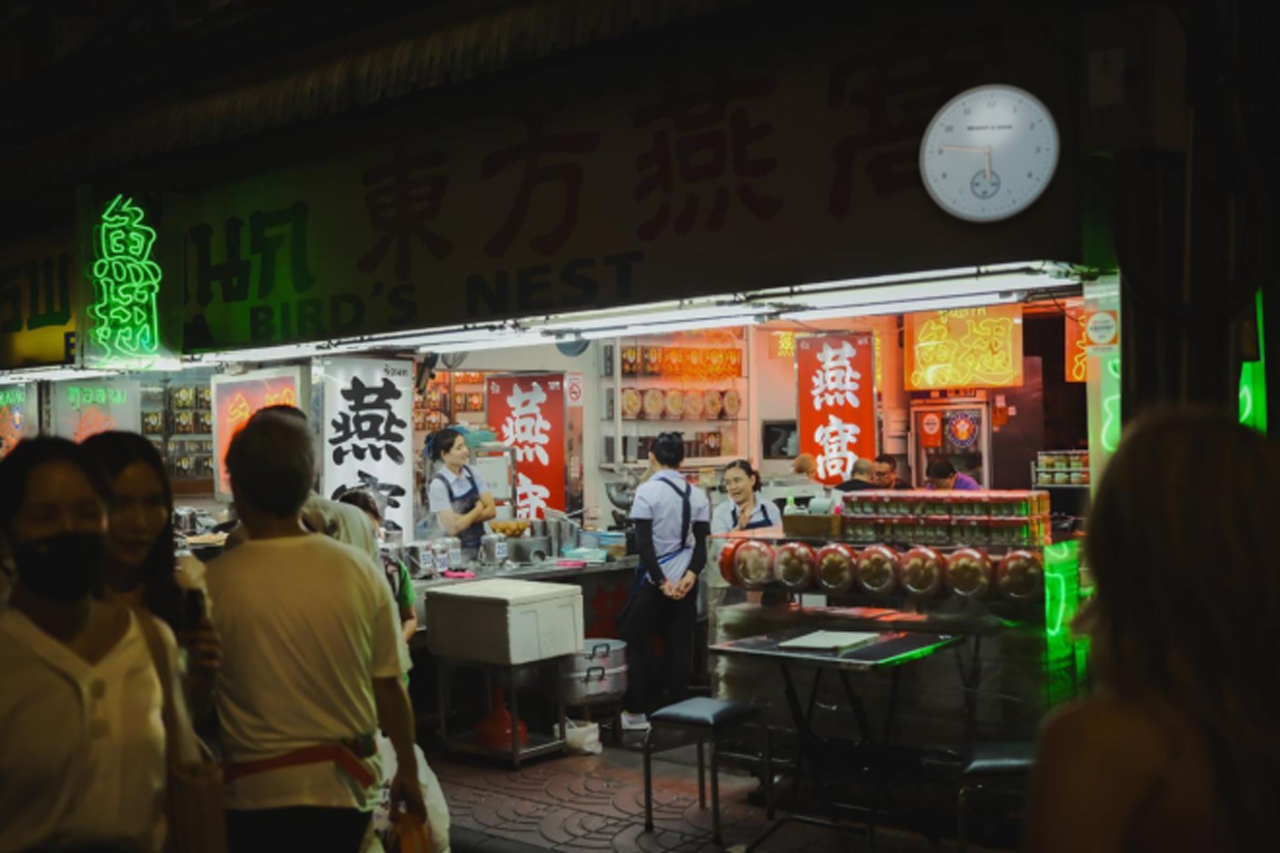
5:46
